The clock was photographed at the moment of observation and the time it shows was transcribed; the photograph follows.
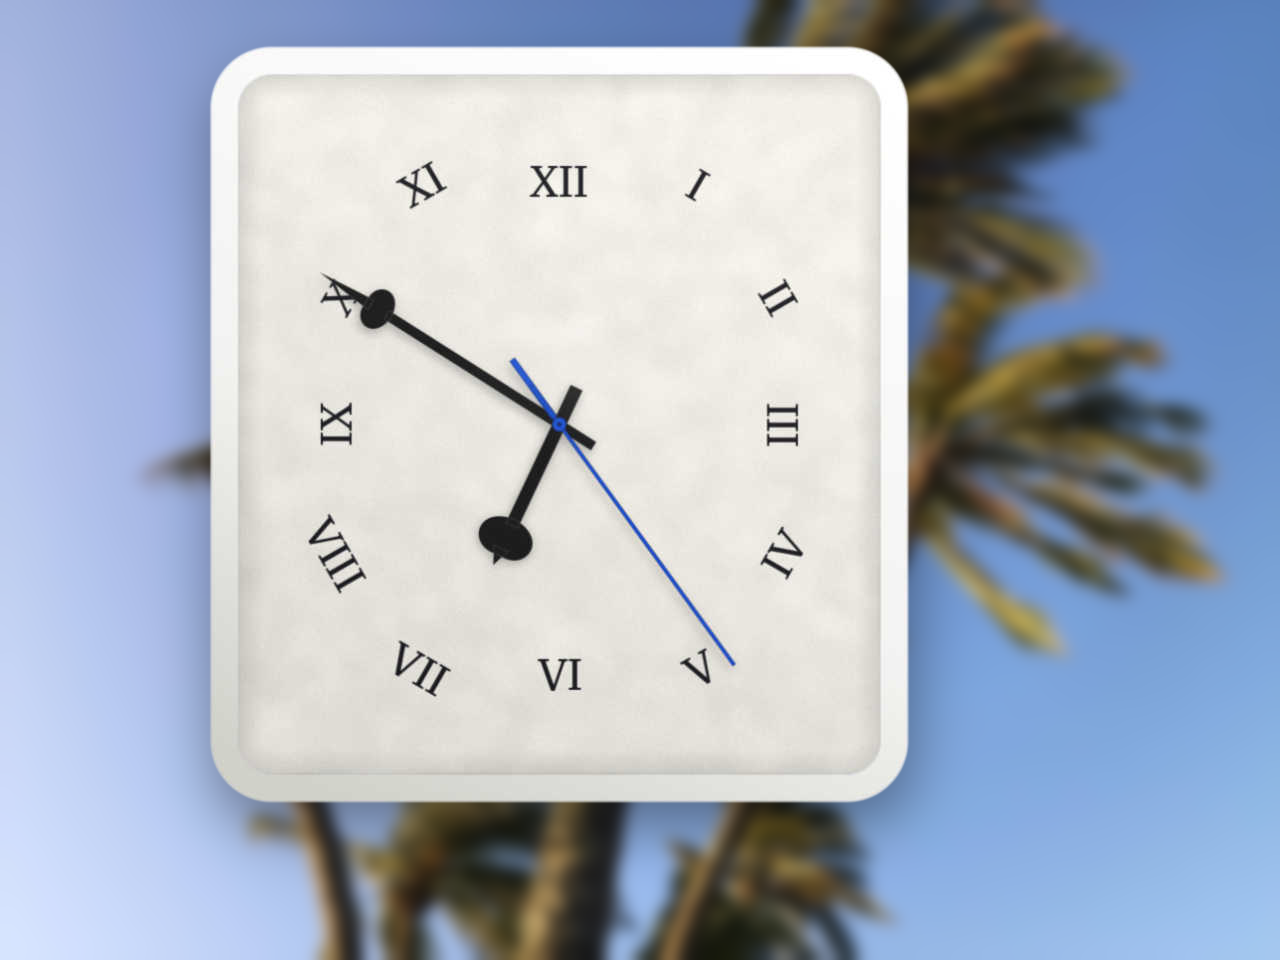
6:50:24
